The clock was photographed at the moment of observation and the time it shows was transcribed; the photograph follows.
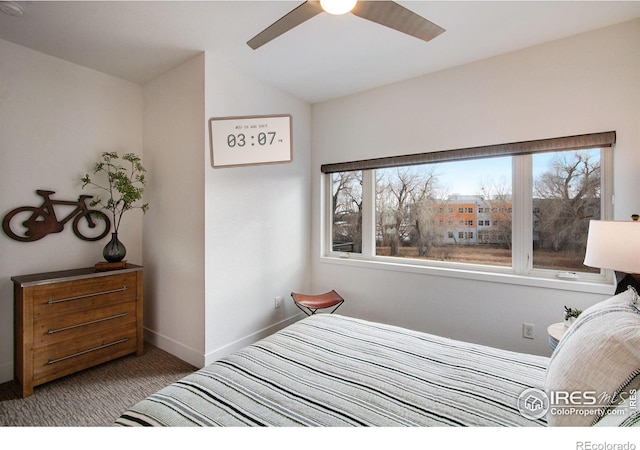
3:07
